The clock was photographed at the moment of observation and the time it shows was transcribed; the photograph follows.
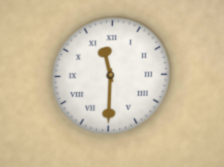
11:30
